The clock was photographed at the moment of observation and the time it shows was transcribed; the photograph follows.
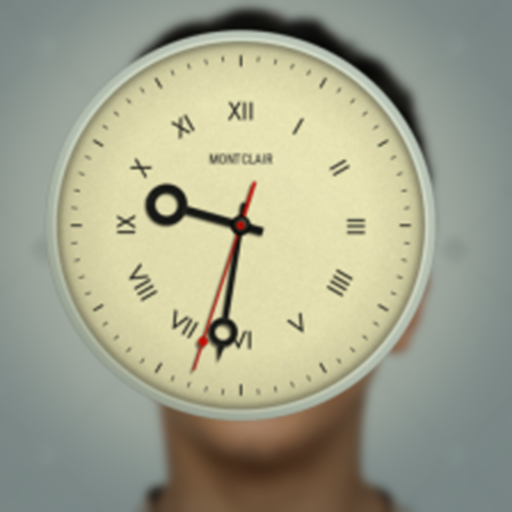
9:31:33
